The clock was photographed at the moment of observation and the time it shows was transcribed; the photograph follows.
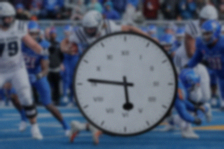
5:46
